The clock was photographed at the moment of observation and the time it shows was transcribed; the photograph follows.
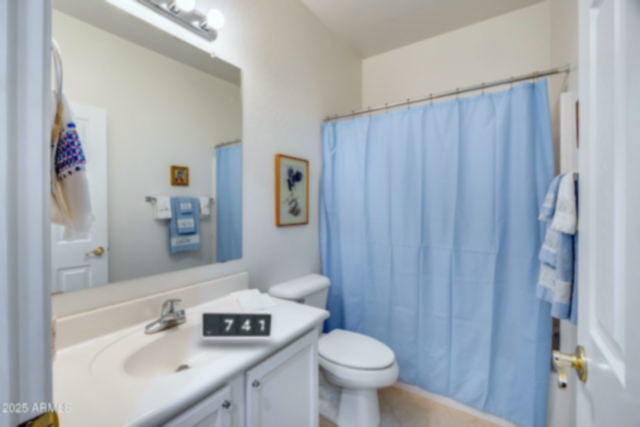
7:41
